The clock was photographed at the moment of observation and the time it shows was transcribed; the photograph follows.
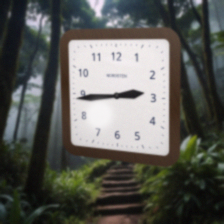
2:44
